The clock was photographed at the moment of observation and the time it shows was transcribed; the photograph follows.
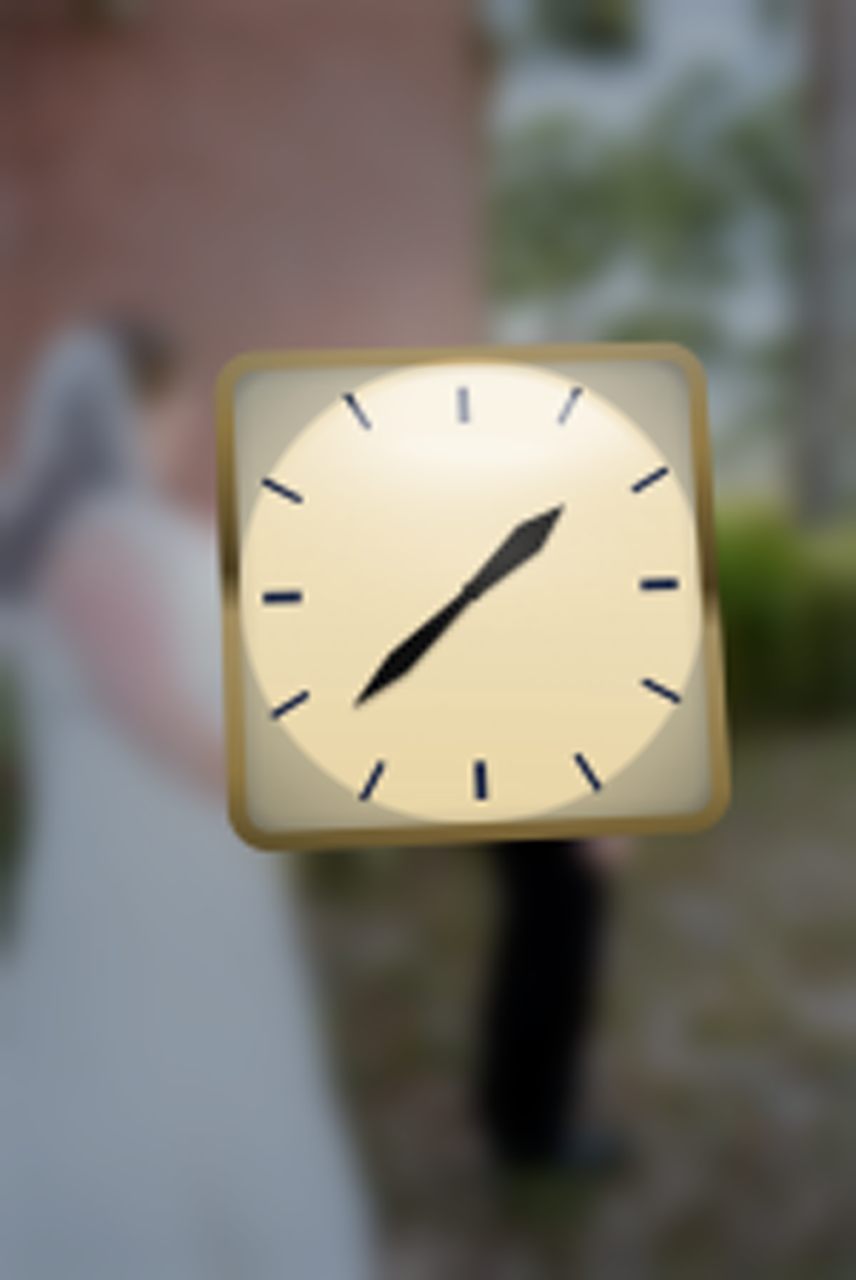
1:38
